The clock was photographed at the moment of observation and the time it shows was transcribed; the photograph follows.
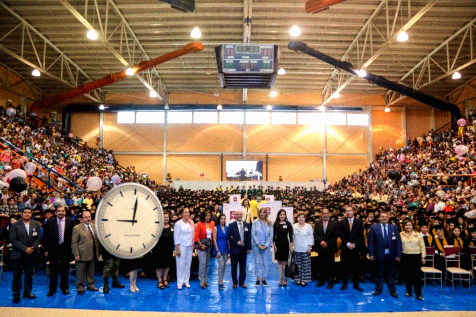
9:01
